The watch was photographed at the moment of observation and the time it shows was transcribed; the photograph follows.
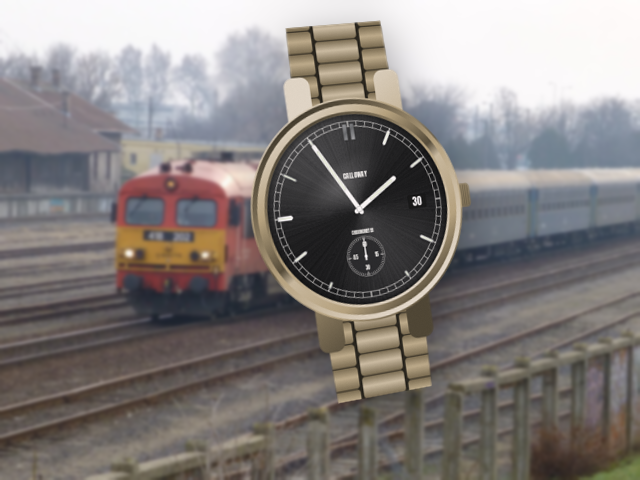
1:55
